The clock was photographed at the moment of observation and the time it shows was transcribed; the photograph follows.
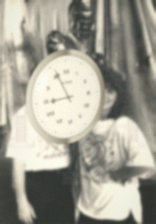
8:56
